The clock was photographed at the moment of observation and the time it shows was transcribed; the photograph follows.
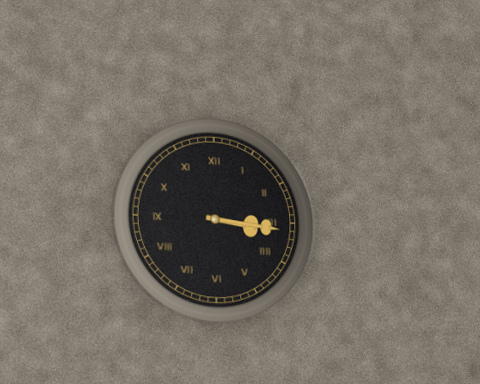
3:16
